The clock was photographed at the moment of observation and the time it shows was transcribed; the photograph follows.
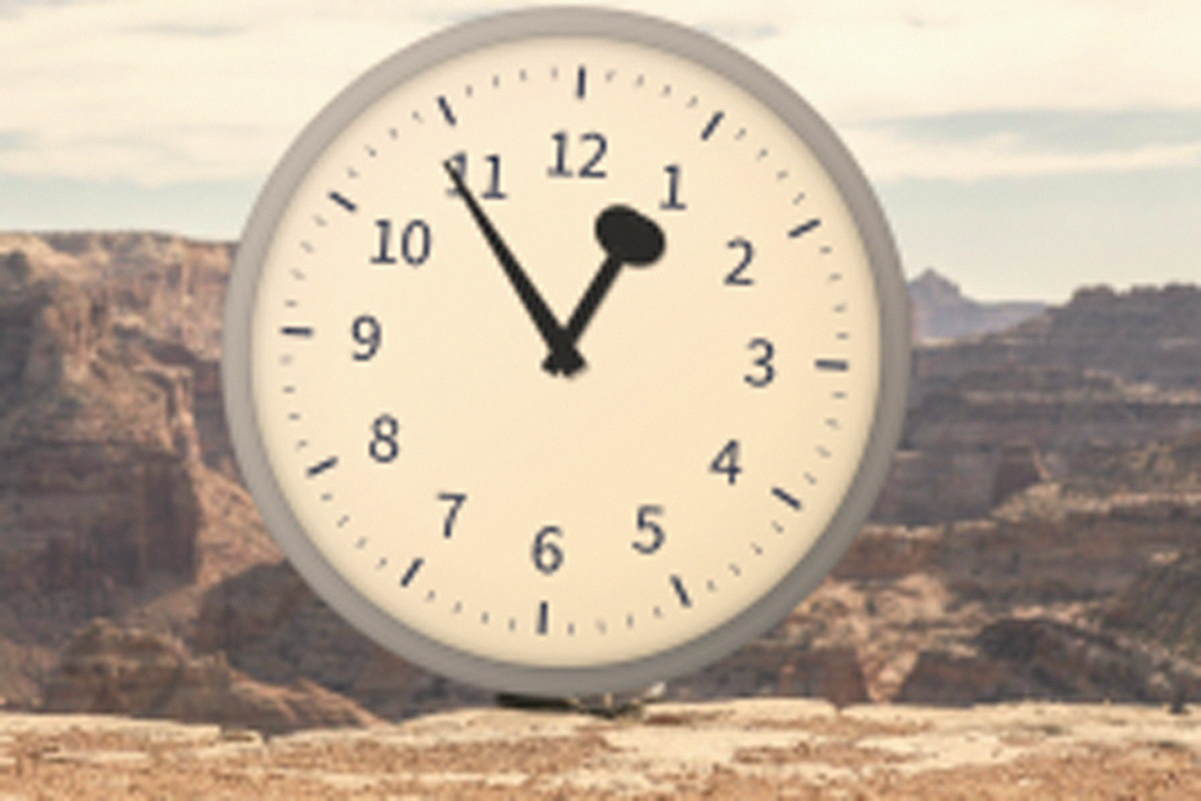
12:54
